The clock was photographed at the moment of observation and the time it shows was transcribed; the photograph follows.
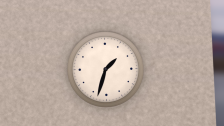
1:33
